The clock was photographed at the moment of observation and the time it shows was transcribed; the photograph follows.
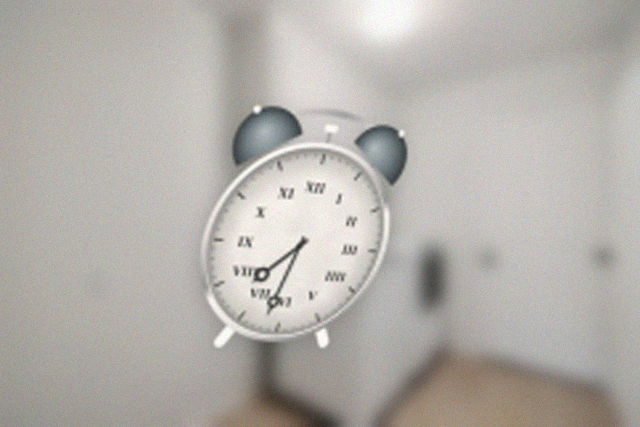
7:32
